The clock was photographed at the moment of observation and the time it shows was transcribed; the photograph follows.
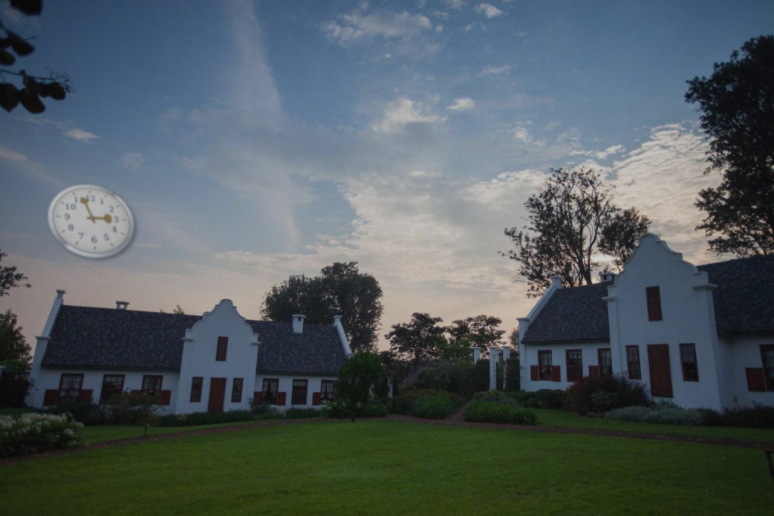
2:57
